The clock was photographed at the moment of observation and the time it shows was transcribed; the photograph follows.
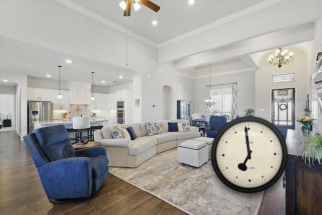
6:59
